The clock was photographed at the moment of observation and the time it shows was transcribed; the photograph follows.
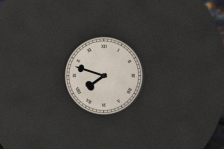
7:48
